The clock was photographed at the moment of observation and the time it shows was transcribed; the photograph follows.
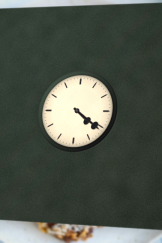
4:21
